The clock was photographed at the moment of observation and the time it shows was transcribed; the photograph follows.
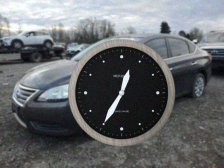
12:35
